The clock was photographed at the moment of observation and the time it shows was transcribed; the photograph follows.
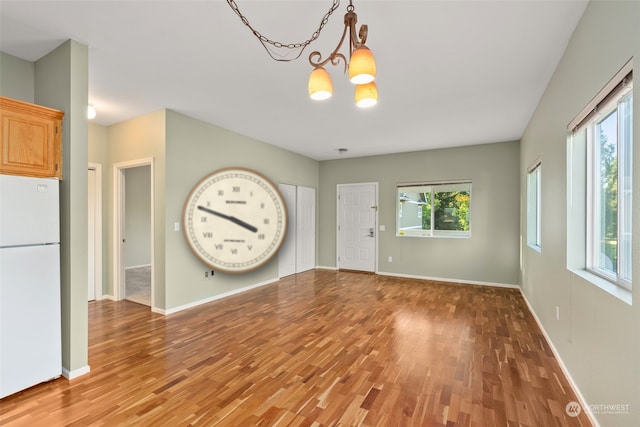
3:48
